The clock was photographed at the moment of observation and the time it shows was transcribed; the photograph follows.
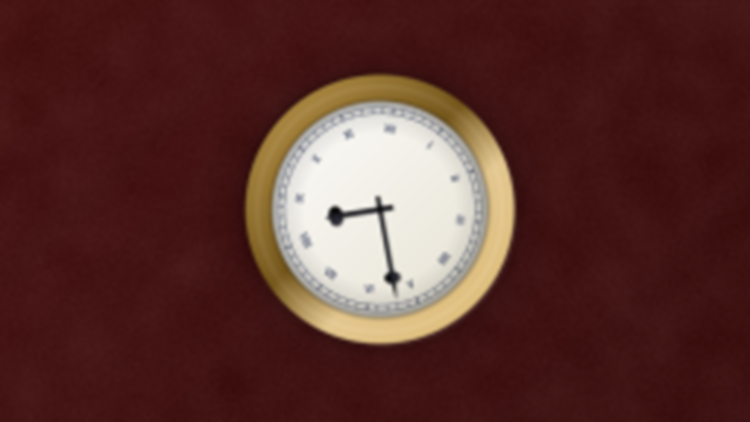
8:27
